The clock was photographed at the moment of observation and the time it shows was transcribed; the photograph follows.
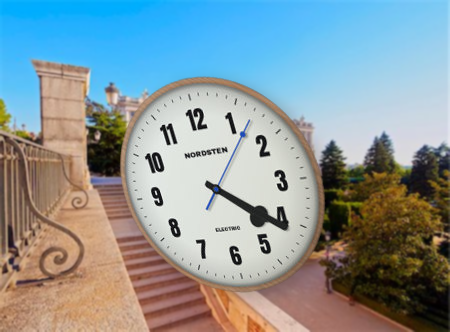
4:21:07
